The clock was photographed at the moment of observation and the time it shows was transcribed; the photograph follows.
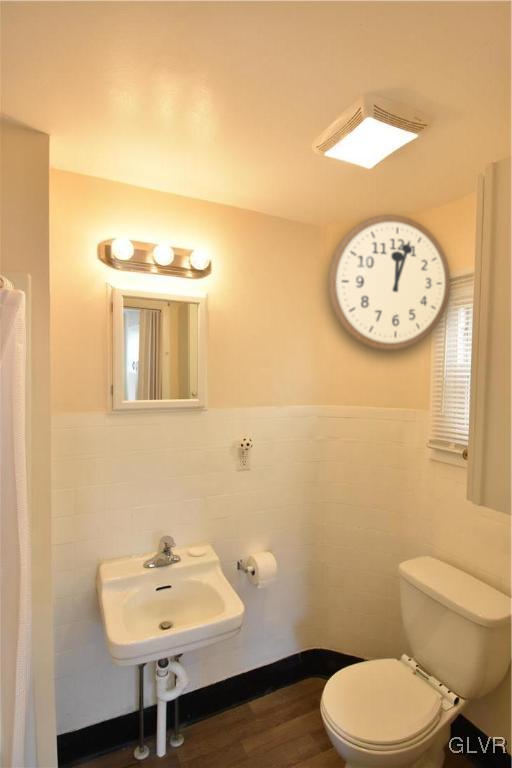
12:03
